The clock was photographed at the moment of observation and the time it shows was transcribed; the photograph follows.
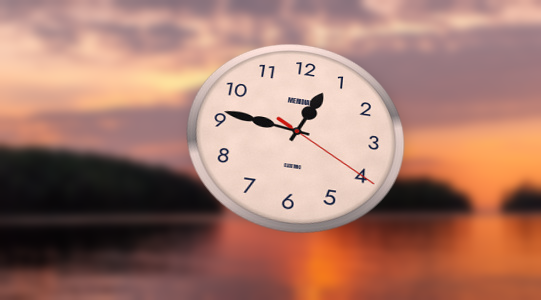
12:46:20
